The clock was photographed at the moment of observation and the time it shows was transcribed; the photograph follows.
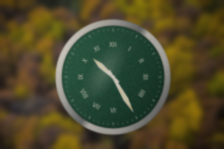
10:25
